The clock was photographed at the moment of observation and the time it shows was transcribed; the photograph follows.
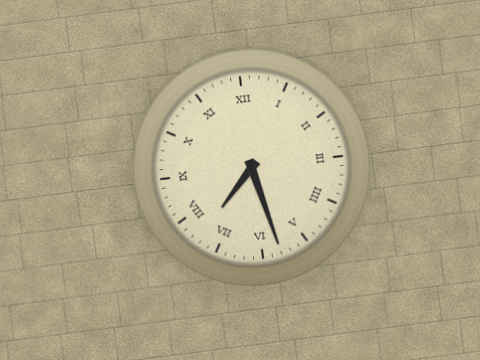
7:28
